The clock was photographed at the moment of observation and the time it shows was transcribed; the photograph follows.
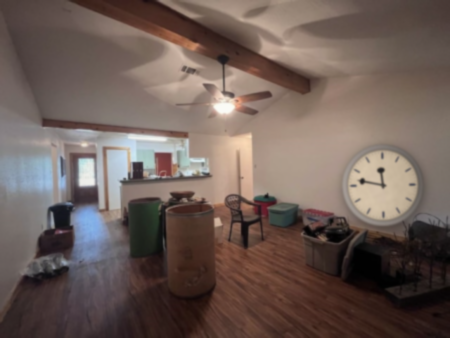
11:47
